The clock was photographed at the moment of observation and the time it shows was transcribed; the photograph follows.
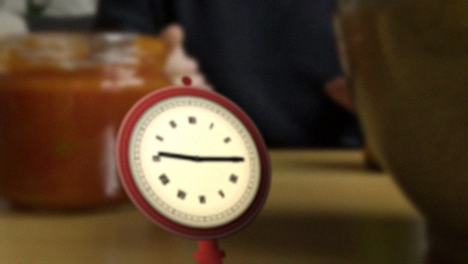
9:15
